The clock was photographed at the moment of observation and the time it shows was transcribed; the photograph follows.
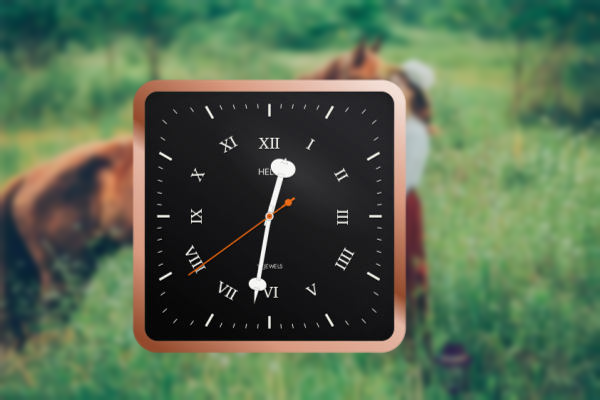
12:31:39
